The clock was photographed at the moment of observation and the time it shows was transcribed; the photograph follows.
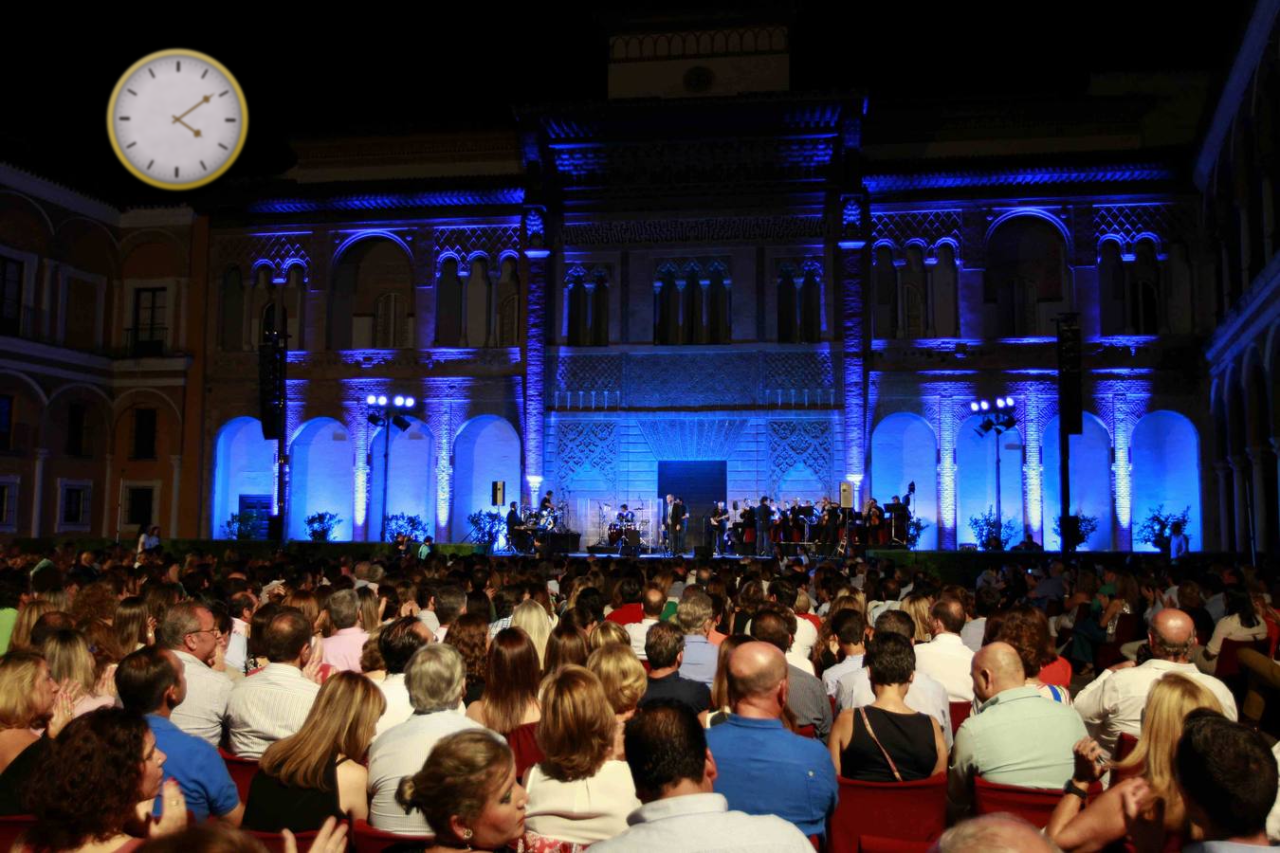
4:09
